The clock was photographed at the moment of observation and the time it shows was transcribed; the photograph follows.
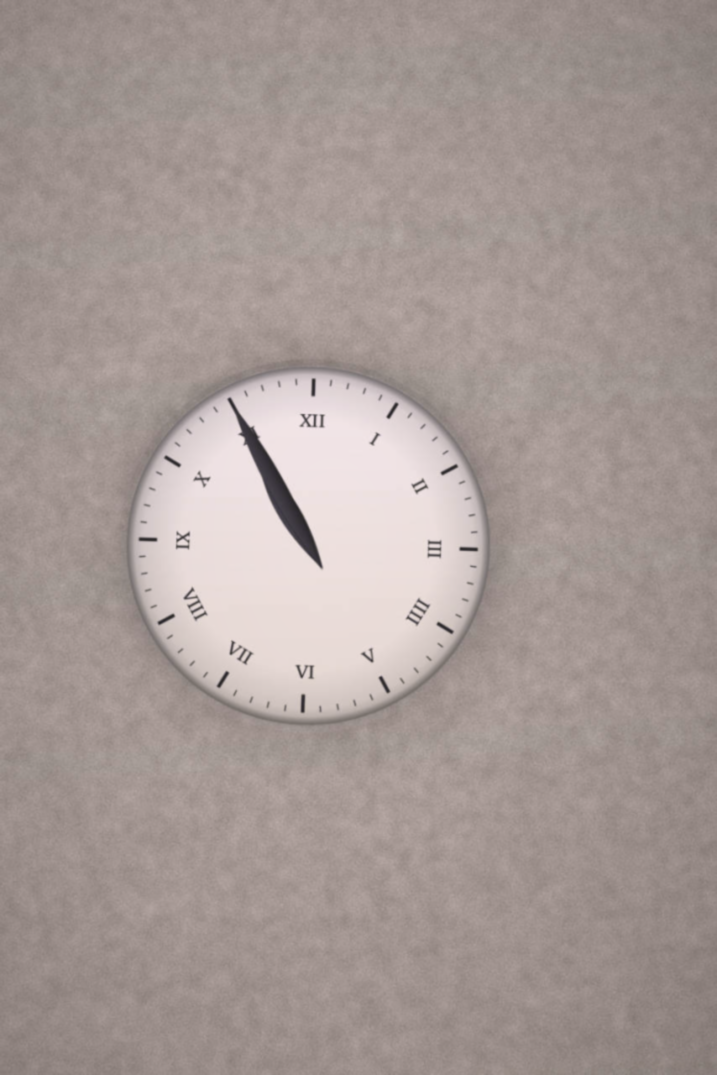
10:55
